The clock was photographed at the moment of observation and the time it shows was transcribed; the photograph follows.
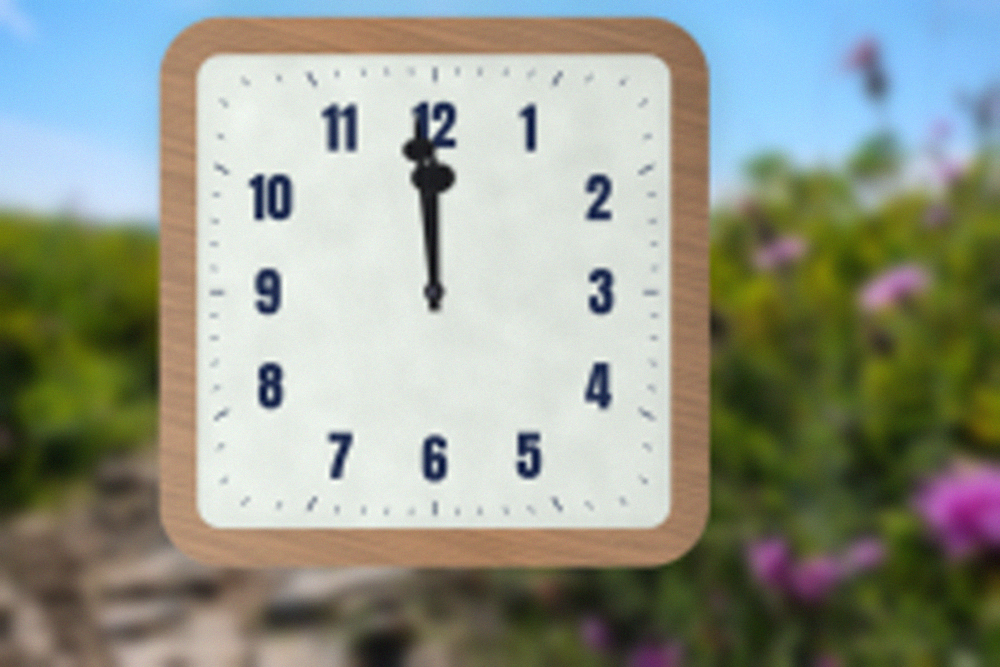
11:59
